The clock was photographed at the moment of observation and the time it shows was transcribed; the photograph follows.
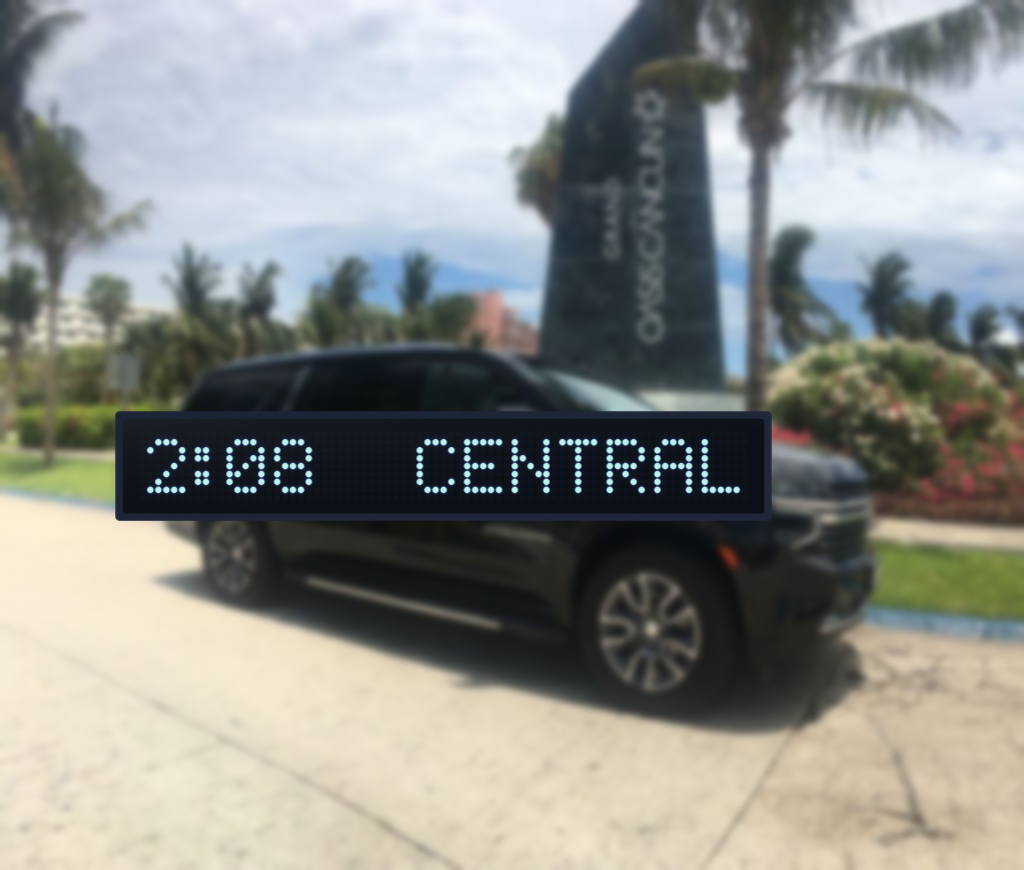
2:08
